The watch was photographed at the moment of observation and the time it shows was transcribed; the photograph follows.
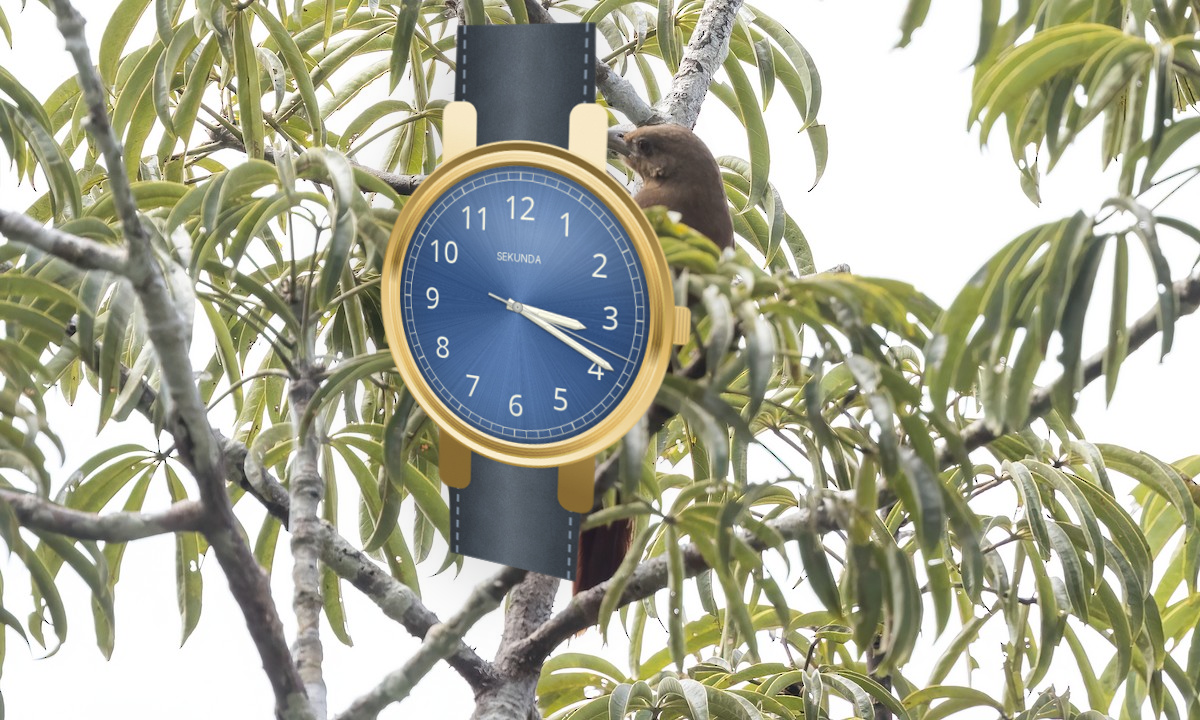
3:19:18
